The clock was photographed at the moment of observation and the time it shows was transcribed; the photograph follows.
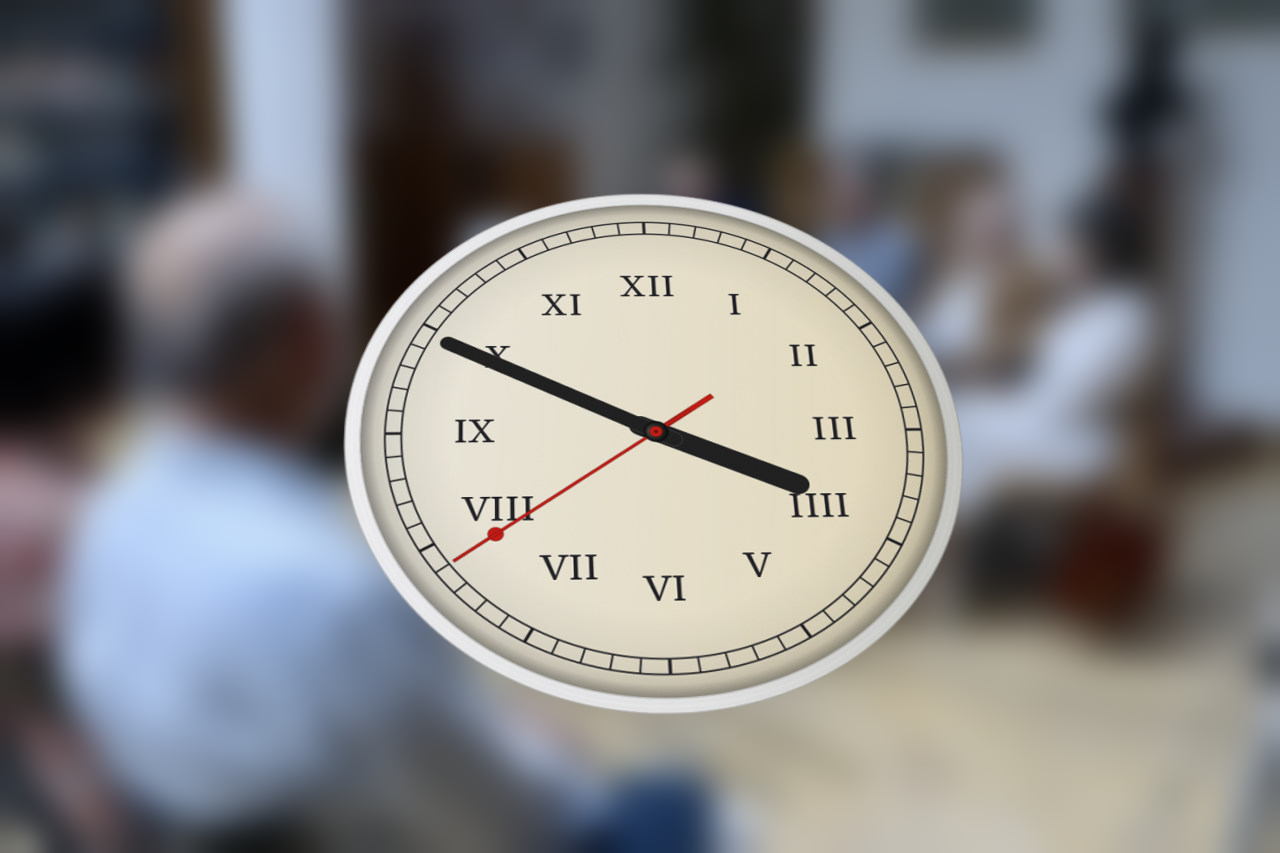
3:49:39
